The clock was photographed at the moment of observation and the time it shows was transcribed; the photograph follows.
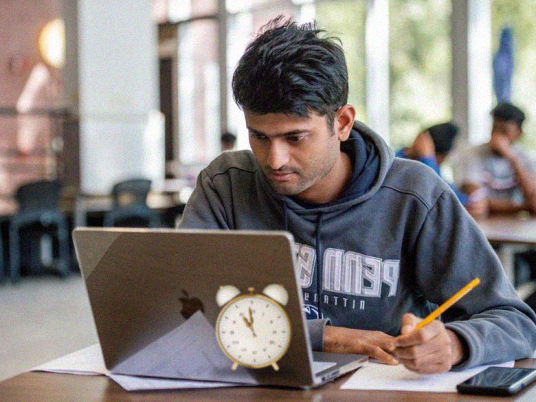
10:59
